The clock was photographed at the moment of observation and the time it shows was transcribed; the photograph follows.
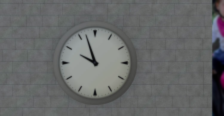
9:57
